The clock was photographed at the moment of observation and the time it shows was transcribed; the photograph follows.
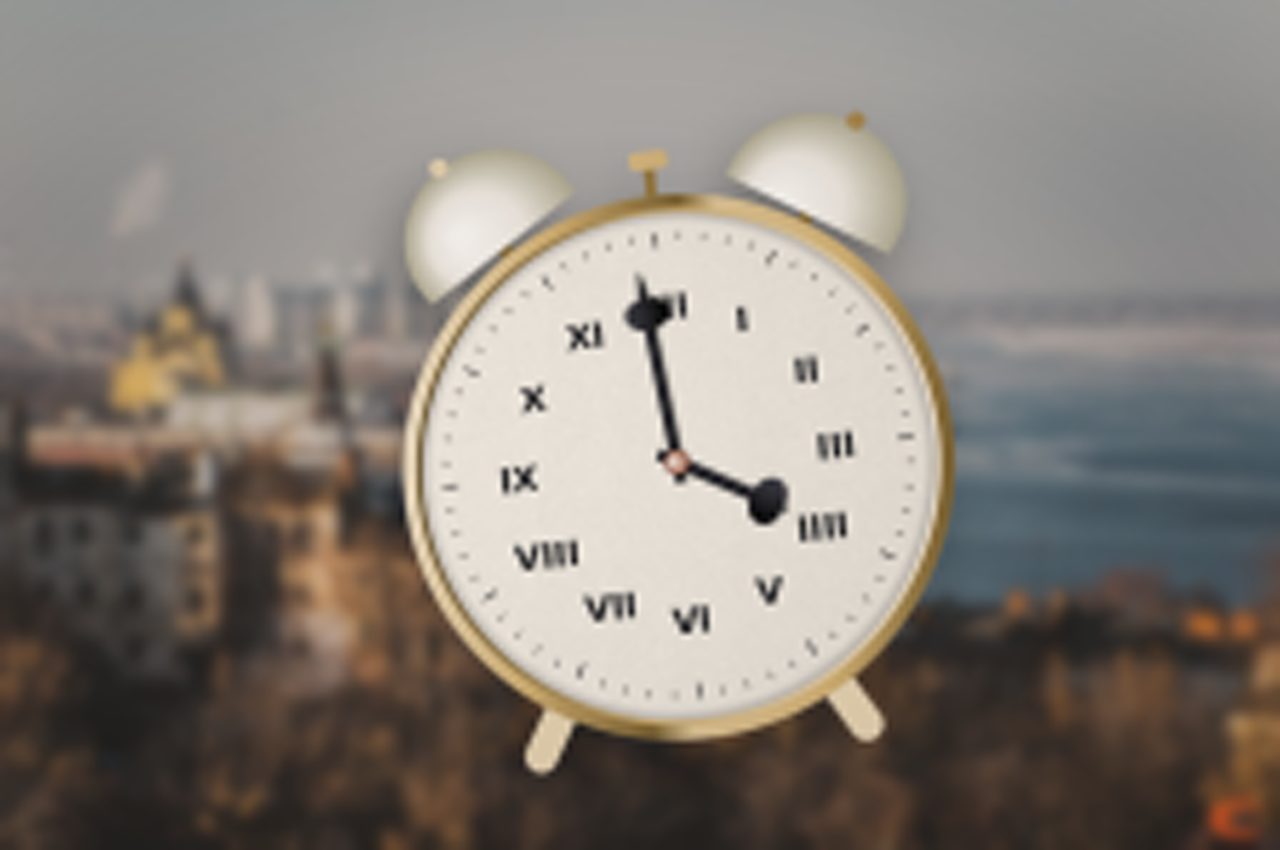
3:59
